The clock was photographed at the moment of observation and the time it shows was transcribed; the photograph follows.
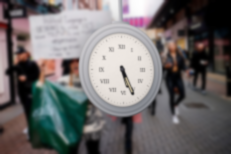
5:26
